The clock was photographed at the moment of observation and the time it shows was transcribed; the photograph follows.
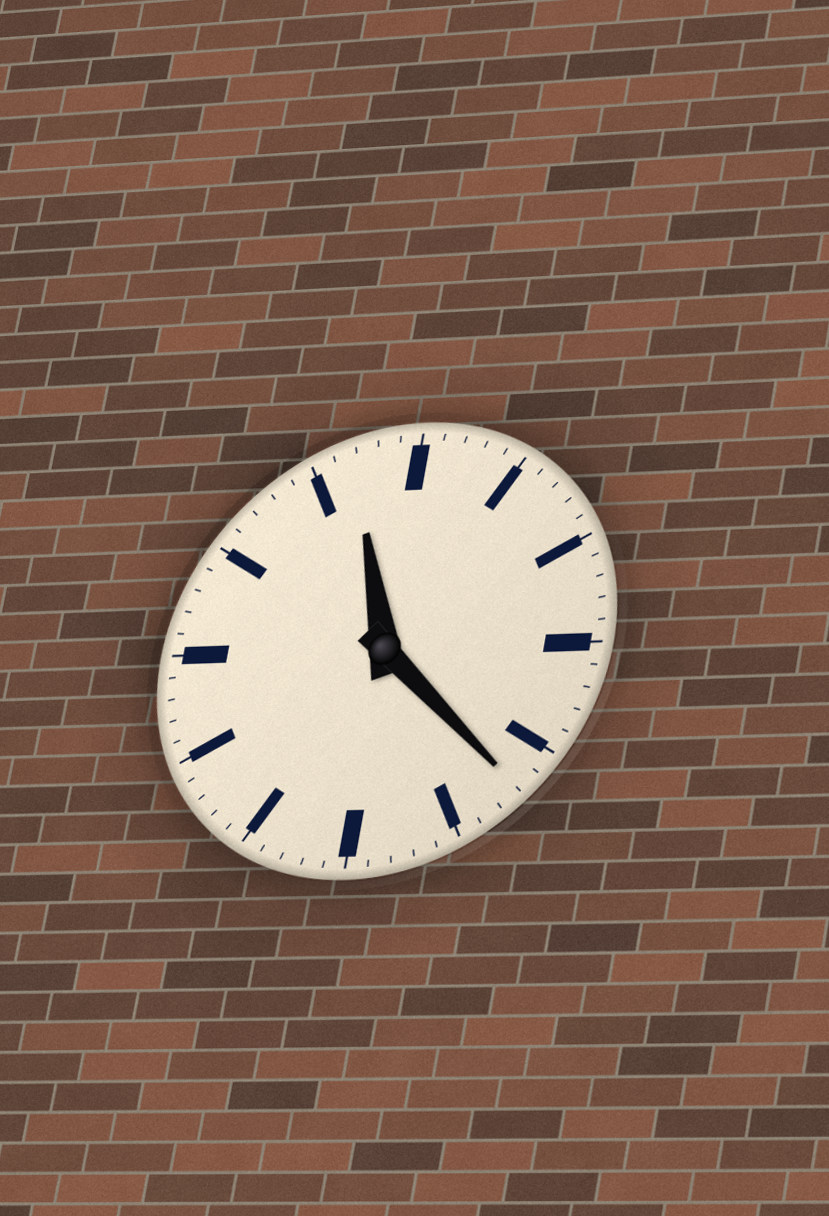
11:22
